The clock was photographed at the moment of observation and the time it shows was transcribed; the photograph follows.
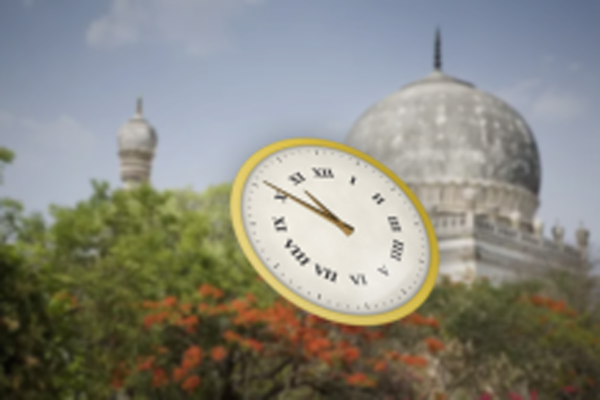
10:51
